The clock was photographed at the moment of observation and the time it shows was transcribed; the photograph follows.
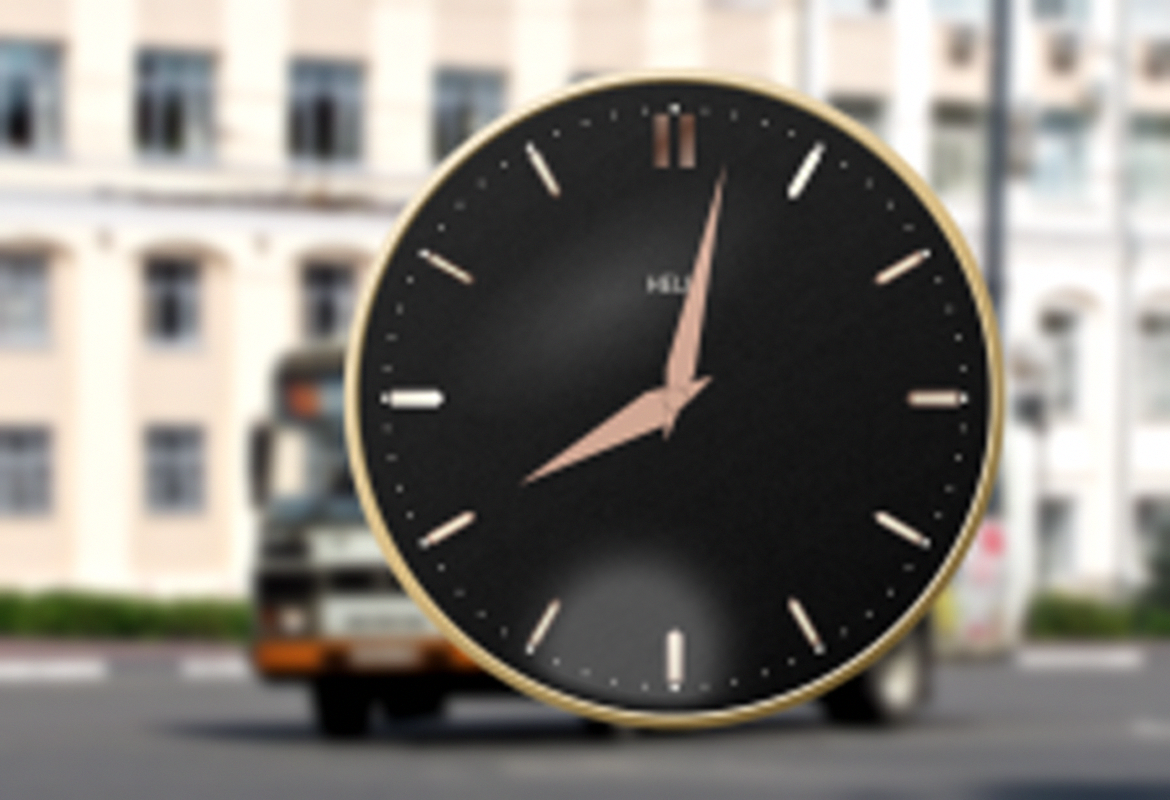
8:02
